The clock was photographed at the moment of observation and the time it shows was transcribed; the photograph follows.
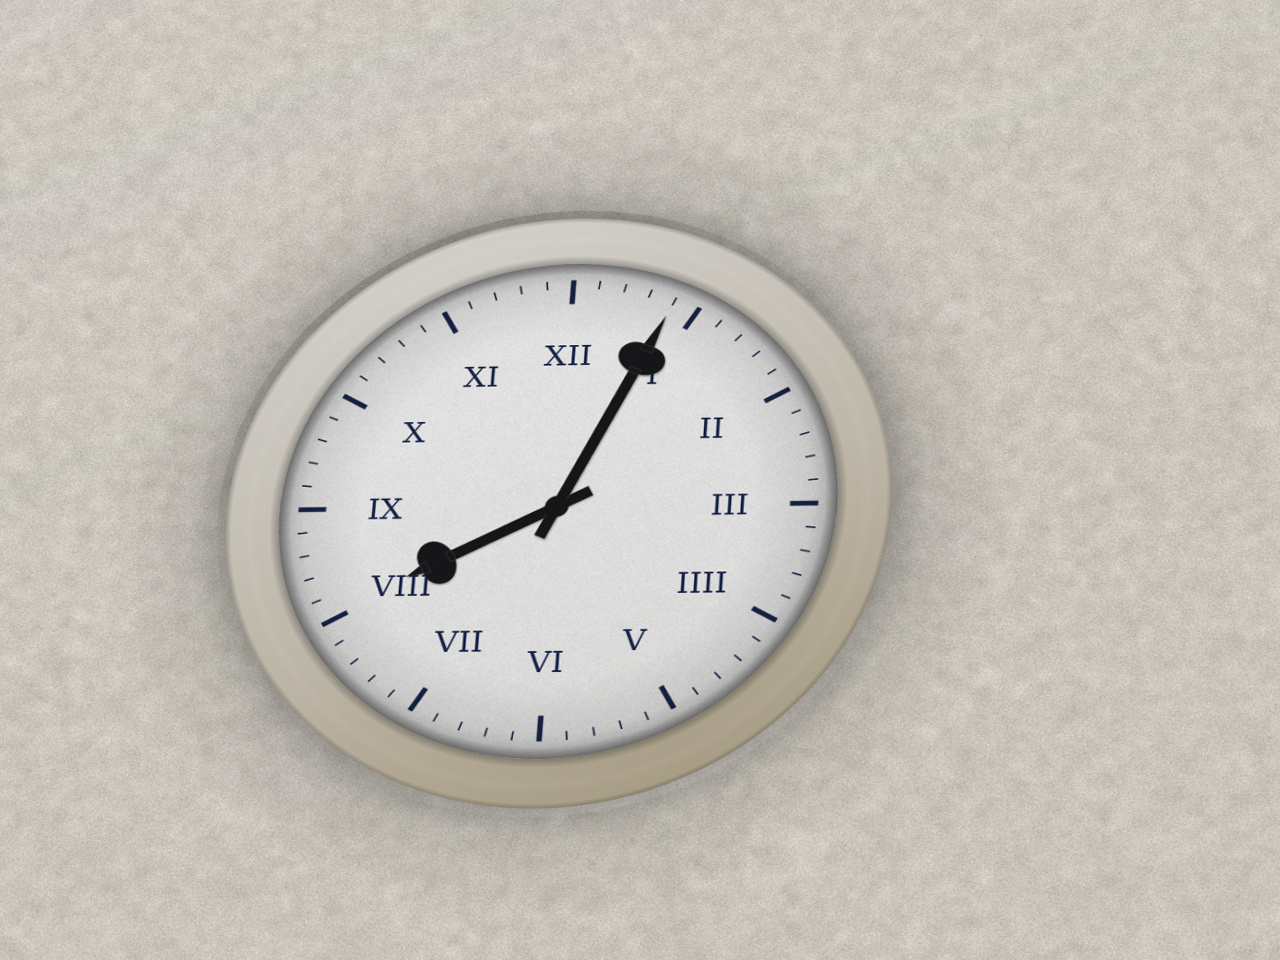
8:04
